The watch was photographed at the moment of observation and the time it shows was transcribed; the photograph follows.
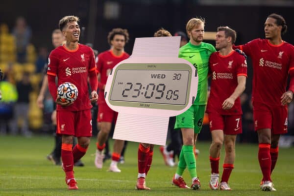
23:09:05
